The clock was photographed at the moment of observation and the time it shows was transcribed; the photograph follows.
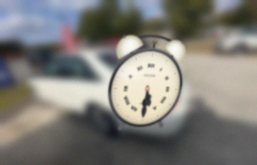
5:30
